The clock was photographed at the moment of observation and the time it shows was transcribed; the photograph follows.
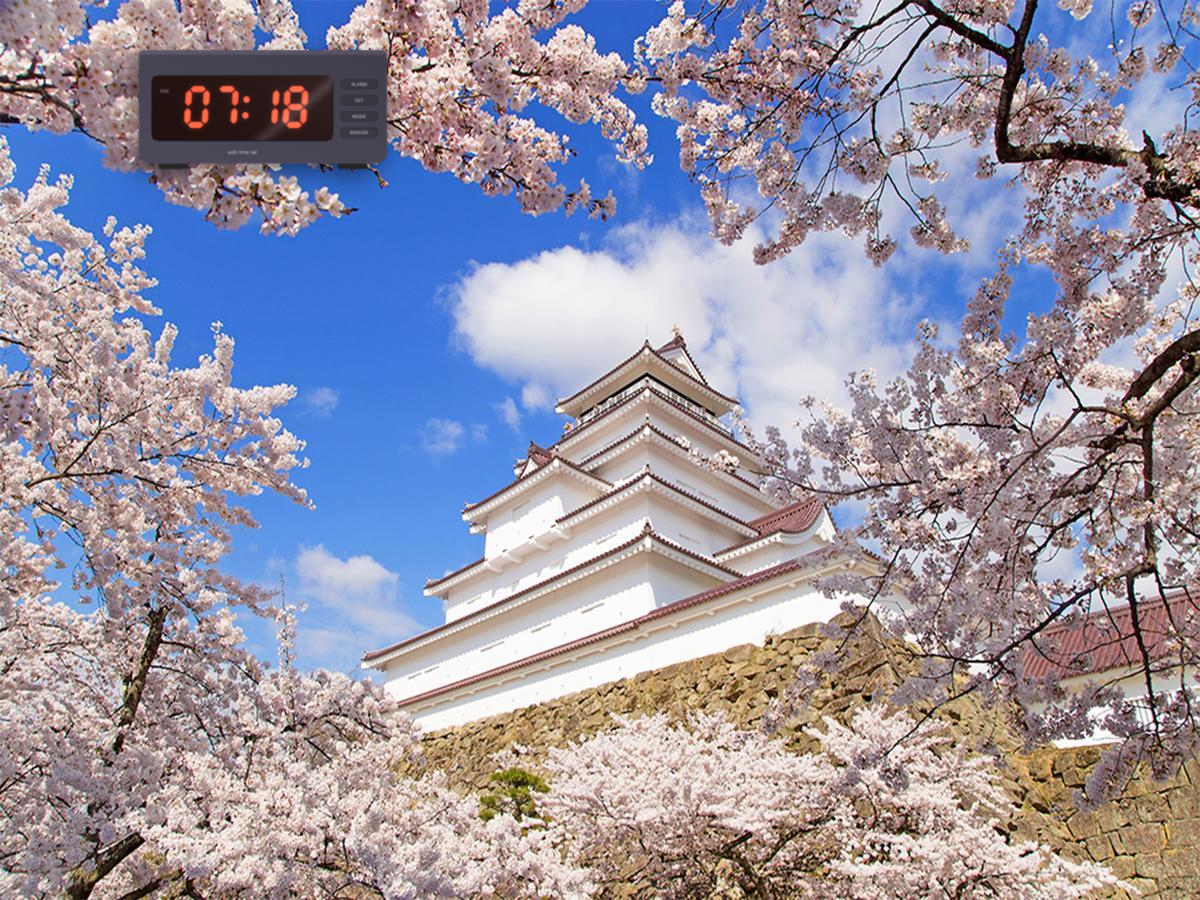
7:18
